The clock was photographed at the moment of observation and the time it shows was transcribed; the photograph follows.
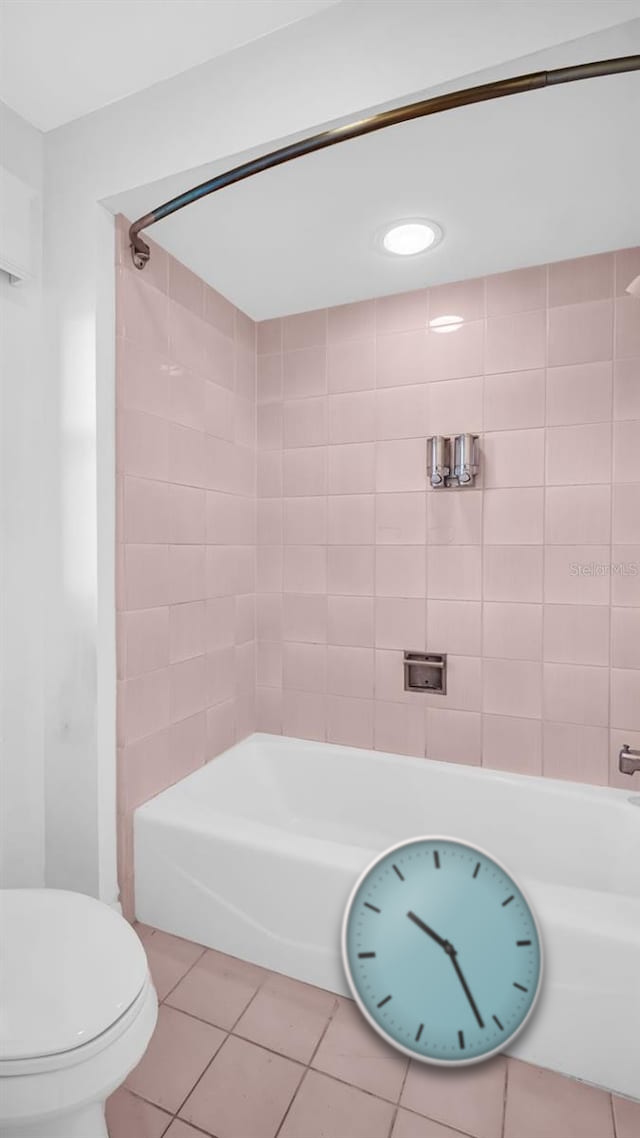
10:27
